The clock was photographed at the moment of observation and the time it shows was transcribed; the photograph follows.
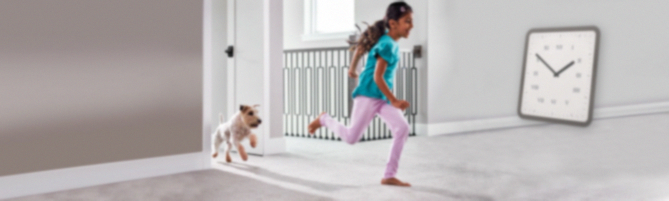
1:51
